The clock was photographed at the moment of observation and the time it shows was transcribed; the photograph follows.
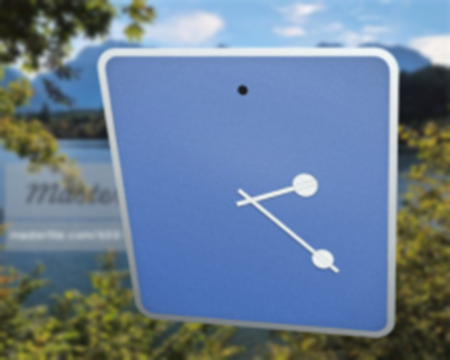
2:22
